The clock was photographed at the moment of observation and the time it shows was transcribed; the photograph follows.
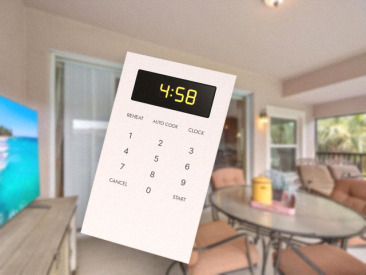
4:58
